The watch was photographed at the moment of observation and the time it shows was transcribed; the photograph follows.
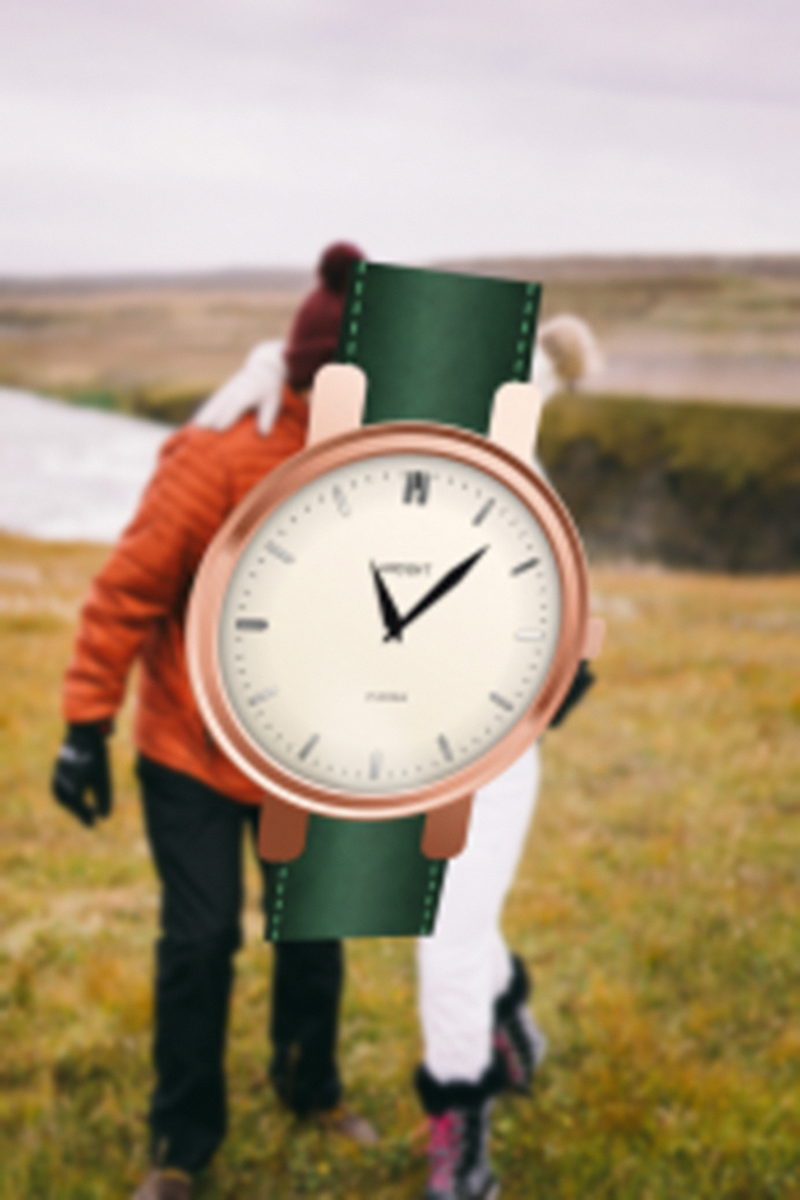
11:07
